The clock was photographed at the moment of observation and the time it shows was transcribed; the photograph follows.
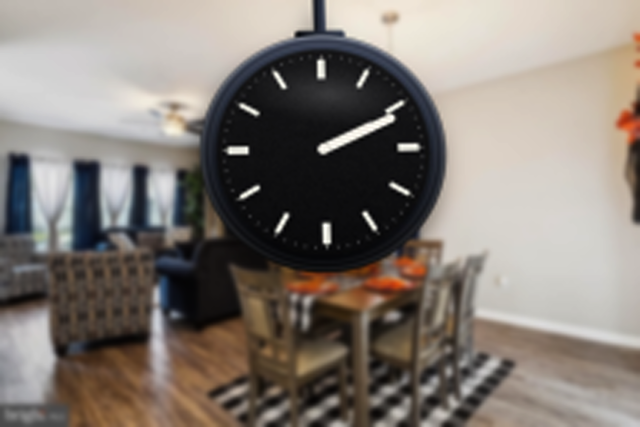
2:11
